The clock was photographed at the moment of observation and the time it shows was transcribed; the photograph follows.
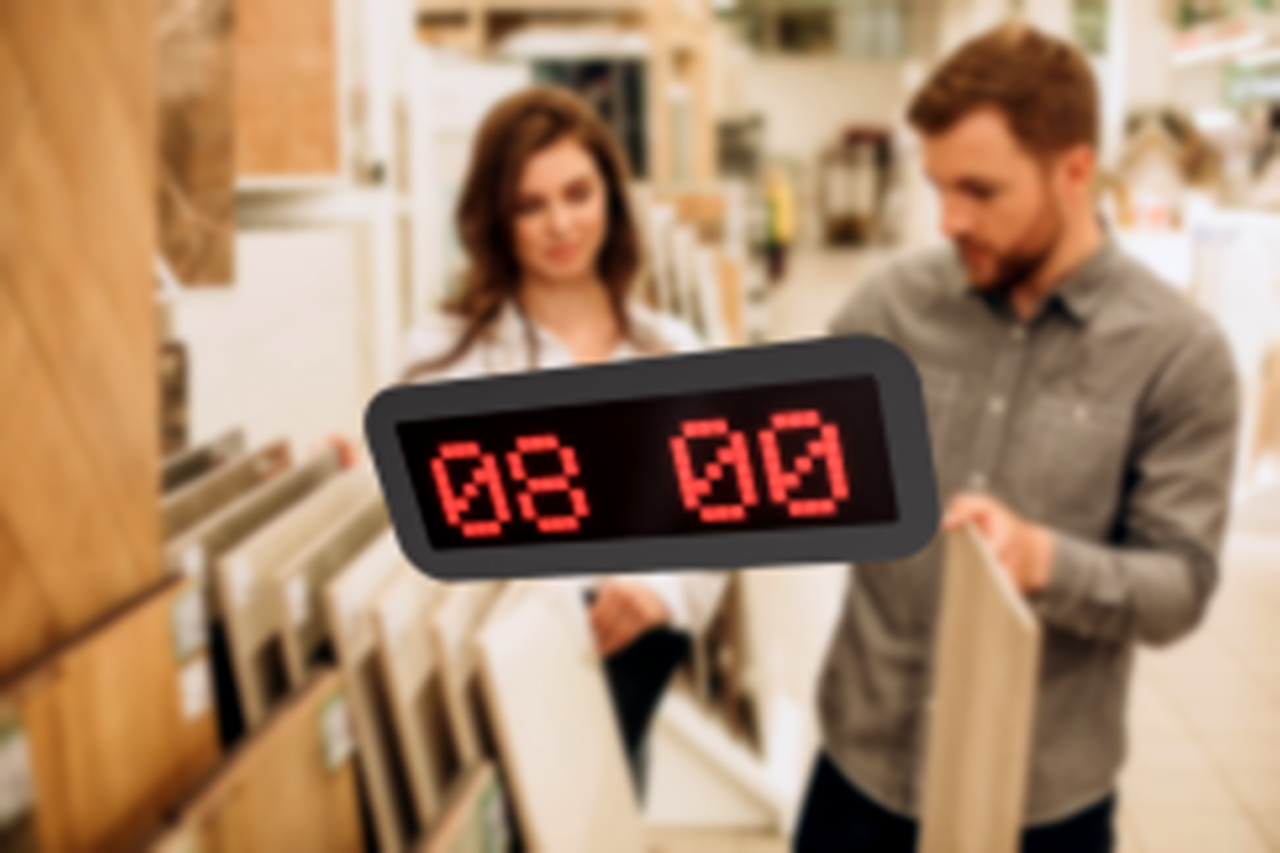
8:00
